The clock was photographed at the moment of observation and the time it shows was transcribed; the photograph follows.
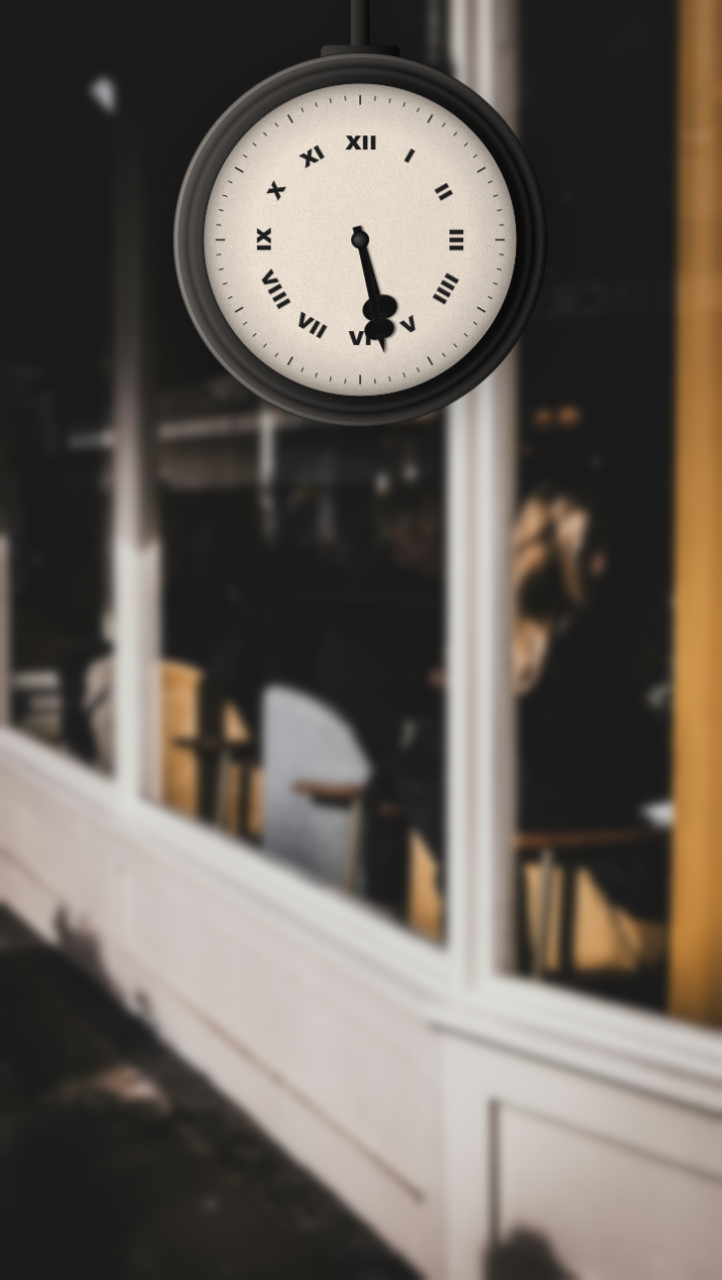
5:28
